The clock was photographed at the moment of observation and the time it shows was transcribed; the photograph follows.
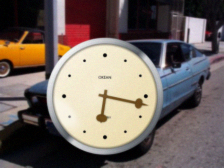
6:17
